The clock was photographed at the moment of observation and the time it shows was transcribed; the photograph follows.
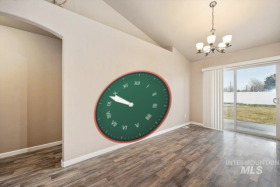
9:48
